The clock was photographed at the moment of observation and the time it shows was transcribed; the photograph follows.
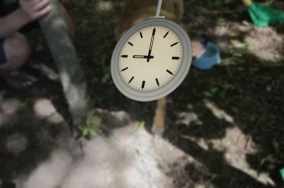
9:00
